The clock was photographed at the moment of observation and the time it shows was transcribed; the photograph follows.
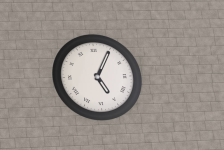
5:05
